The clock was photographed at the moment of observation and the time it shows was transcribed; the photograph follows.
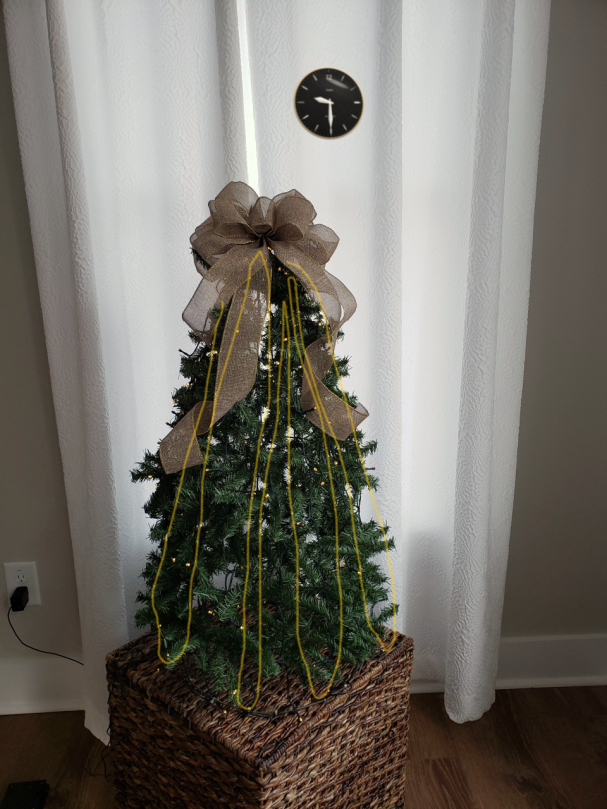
9:30
